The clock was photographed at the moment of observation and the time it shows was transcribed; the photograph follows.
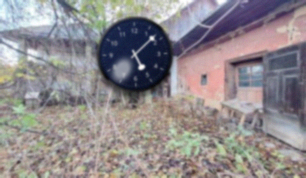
5:08
